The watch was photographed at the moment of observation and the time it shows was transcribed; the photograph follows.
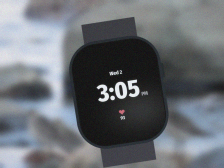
3:05
